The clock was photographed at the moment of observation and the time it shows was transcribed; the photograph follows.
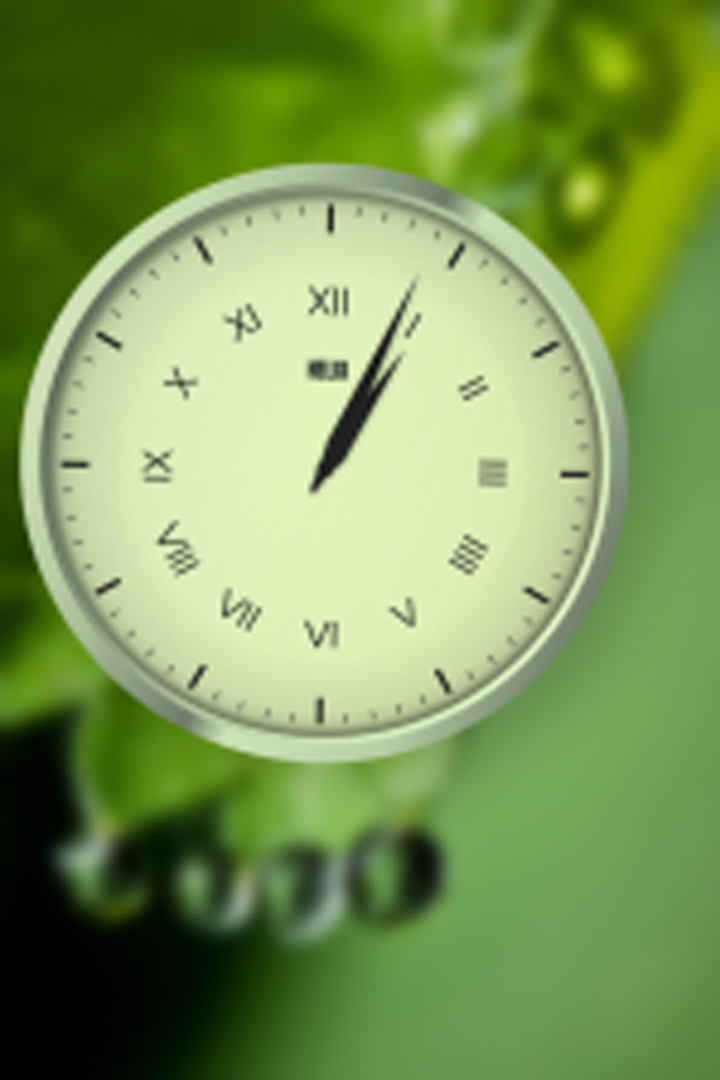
1:04
